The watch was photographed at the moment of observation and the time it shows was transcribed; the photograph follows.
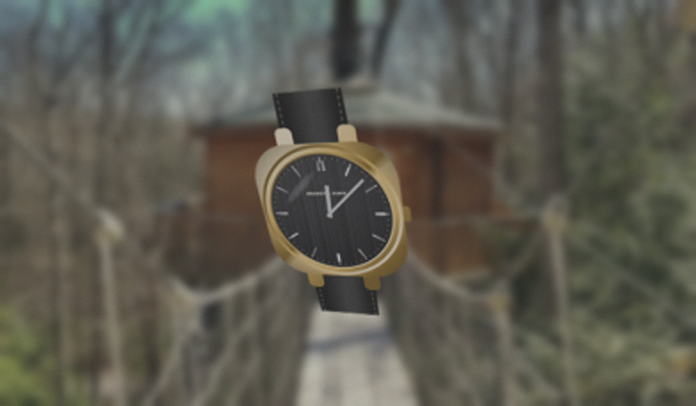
12:08
